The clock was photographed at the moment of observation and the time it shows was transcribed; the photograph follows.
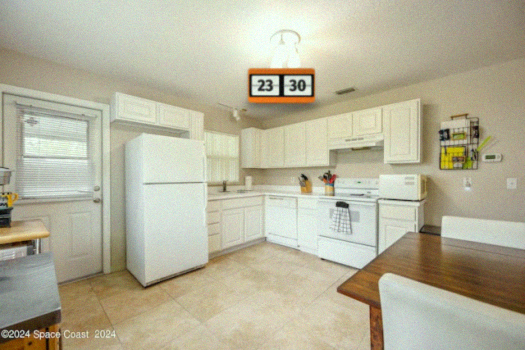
23:30
